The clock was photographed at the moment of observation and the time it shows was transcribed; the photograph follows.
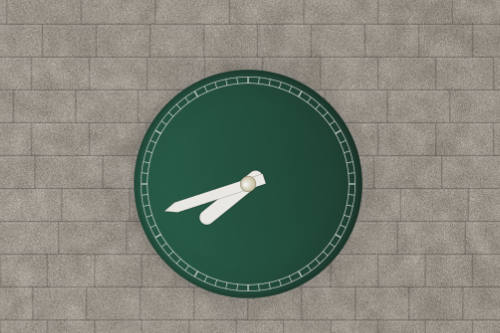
7:42
